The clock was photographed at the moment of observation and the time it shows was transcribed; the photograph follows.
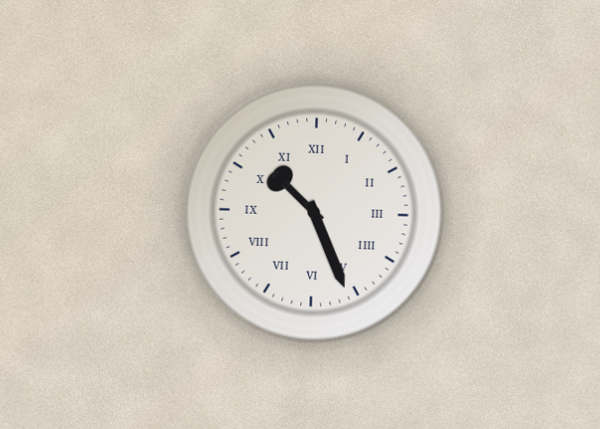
10:26
